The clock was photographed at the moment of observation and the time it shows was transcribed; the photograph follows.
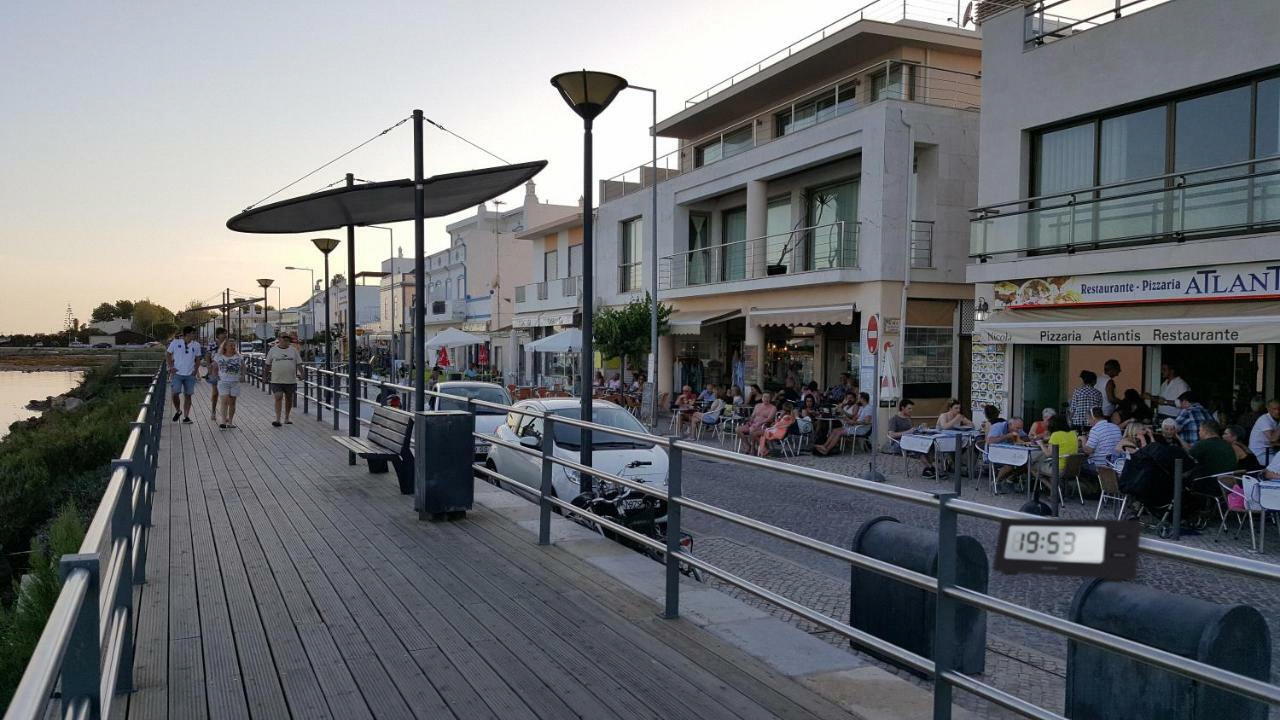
19:53
